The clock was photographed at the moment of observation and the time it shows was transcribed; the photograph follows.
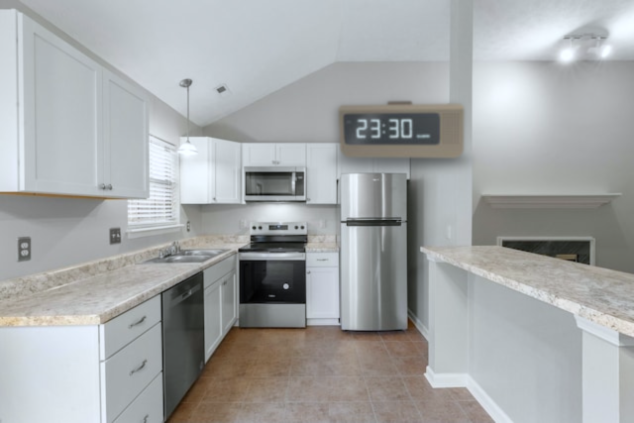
23:30
